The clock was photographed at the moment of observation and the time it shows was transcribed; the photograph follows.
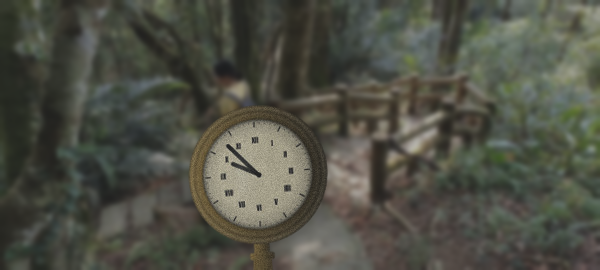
9:53
